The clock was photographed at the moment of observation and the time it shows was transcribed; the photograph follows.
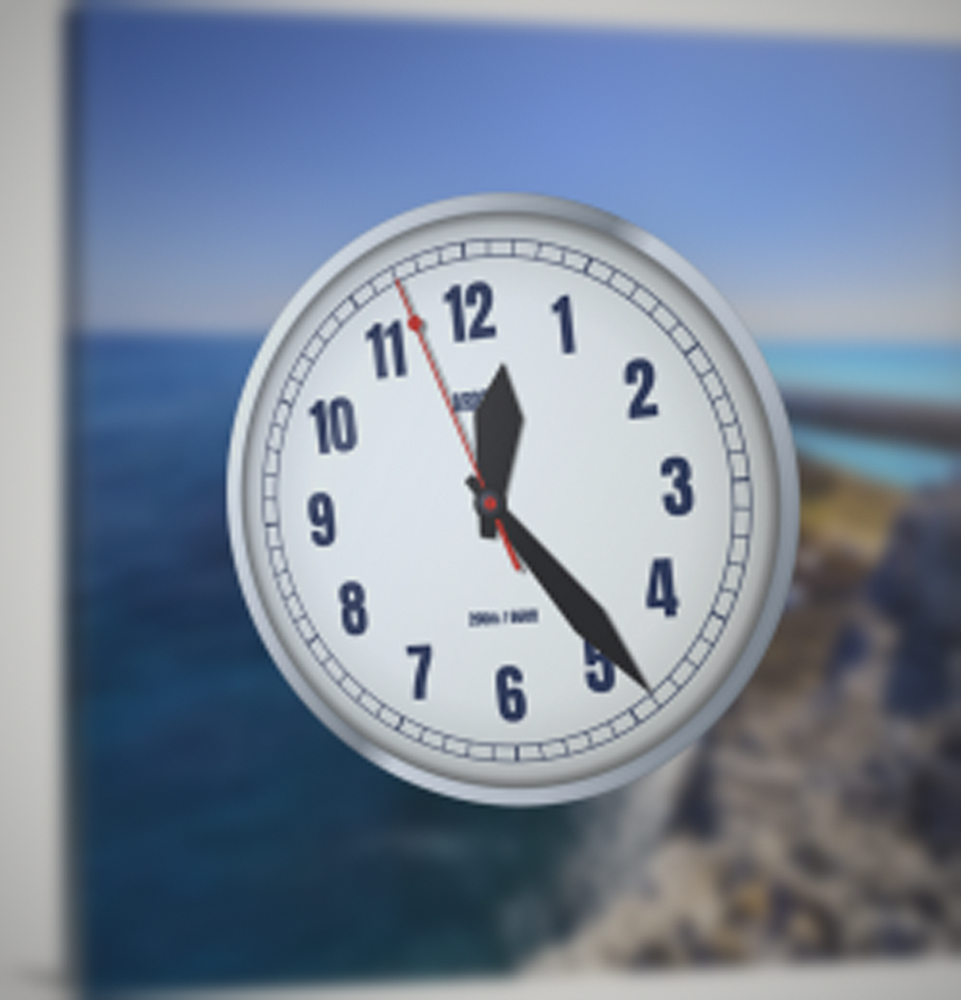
12:23:57
